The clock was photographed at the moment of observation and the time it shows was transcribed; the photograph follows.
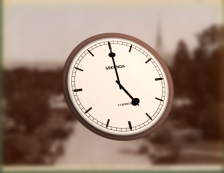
5:00
